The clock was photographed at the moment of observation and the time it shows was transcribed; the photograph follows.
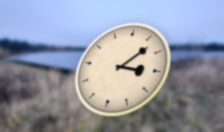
3:07
